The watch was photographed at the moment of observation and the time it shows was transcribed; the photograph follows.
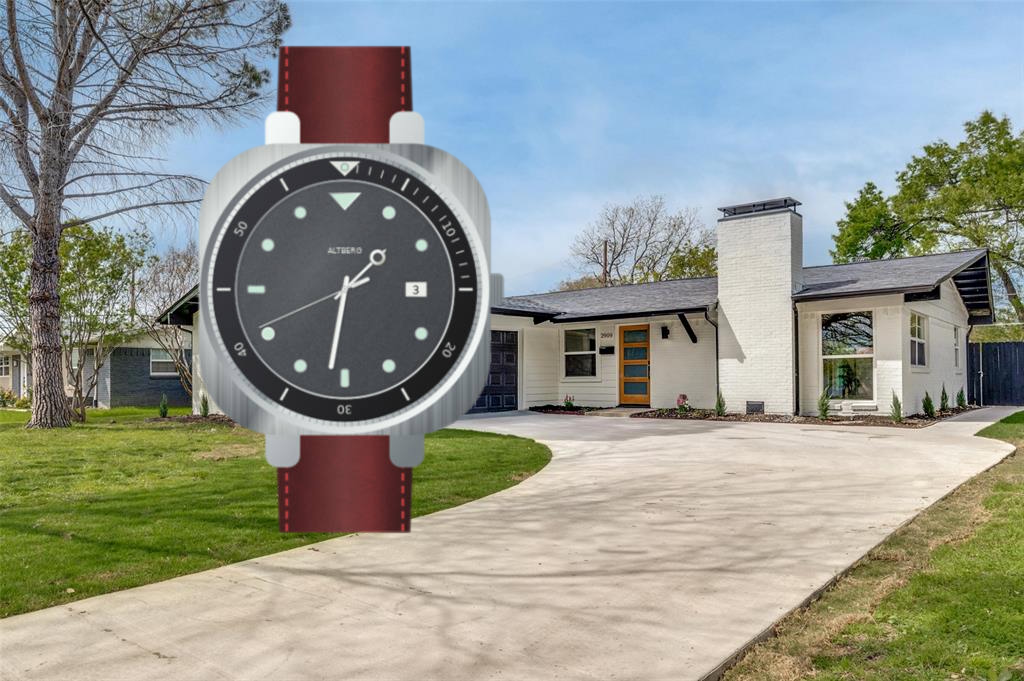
1:31:41
